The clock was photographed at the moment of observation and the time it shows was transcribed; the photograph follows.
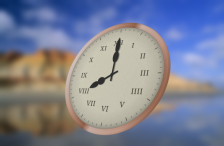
8:00
